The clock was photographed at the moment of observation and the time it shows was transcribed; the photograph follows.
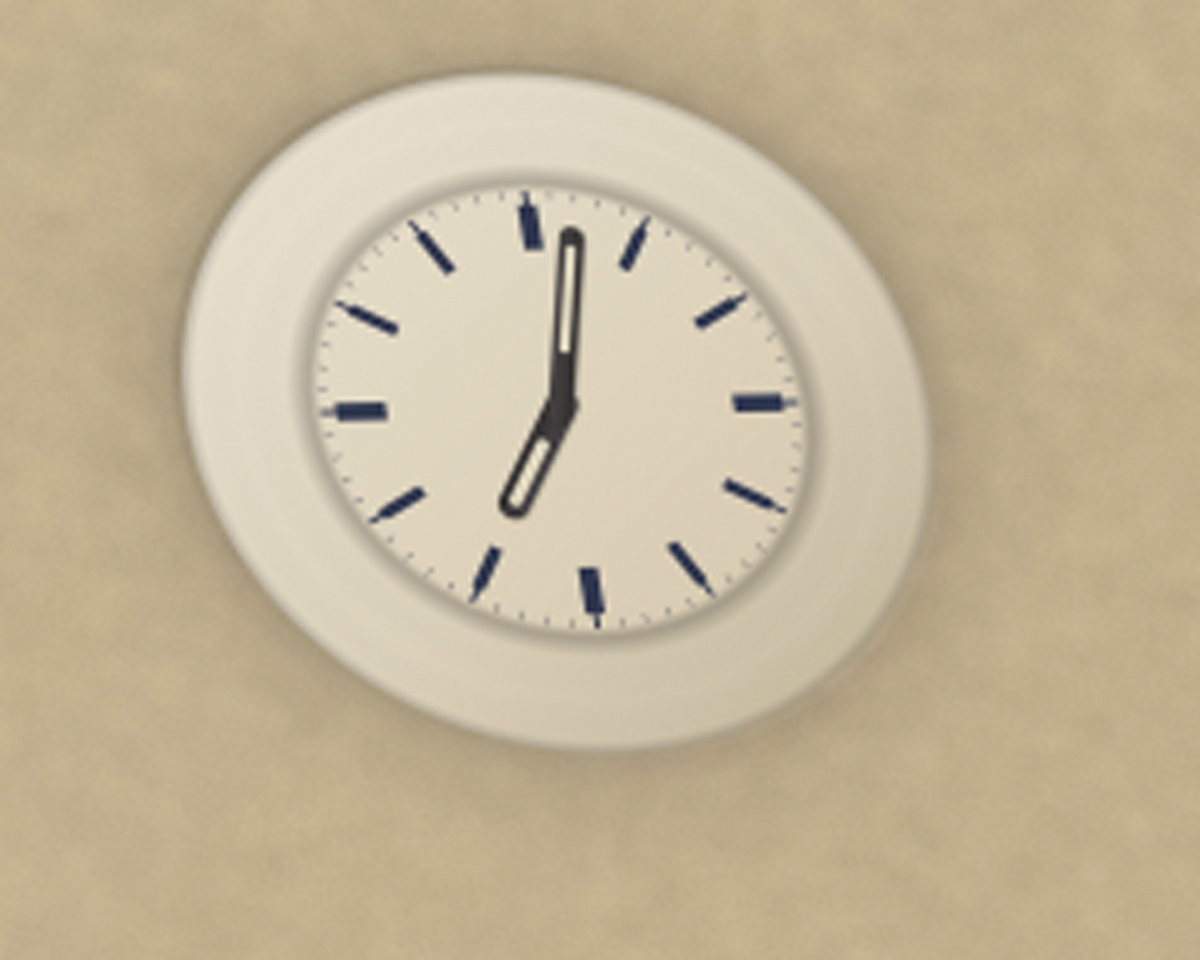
7:02
